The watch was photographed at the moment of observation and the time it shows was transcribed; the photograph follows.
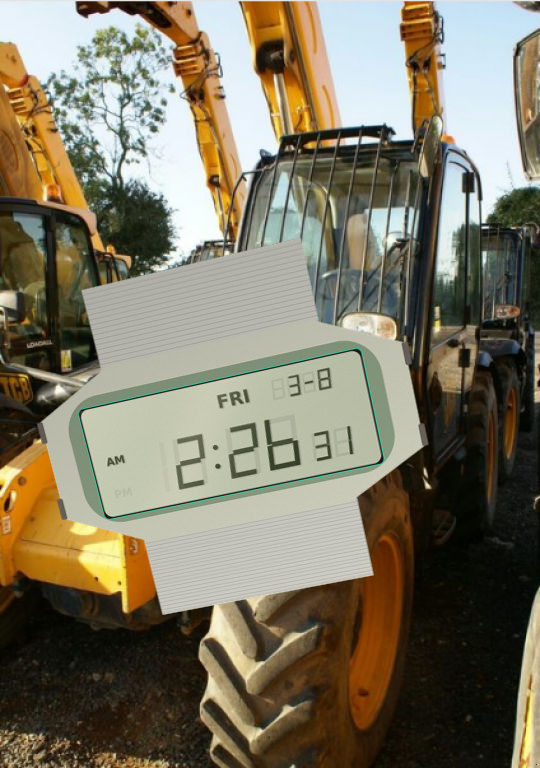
2:26:31
